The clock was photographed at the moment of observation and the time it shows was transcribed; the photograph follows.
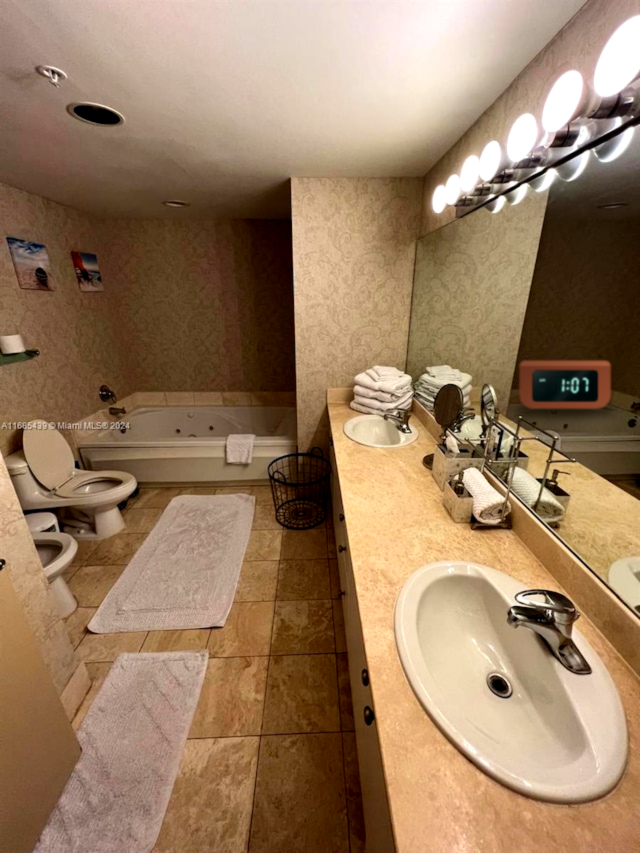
1:07
